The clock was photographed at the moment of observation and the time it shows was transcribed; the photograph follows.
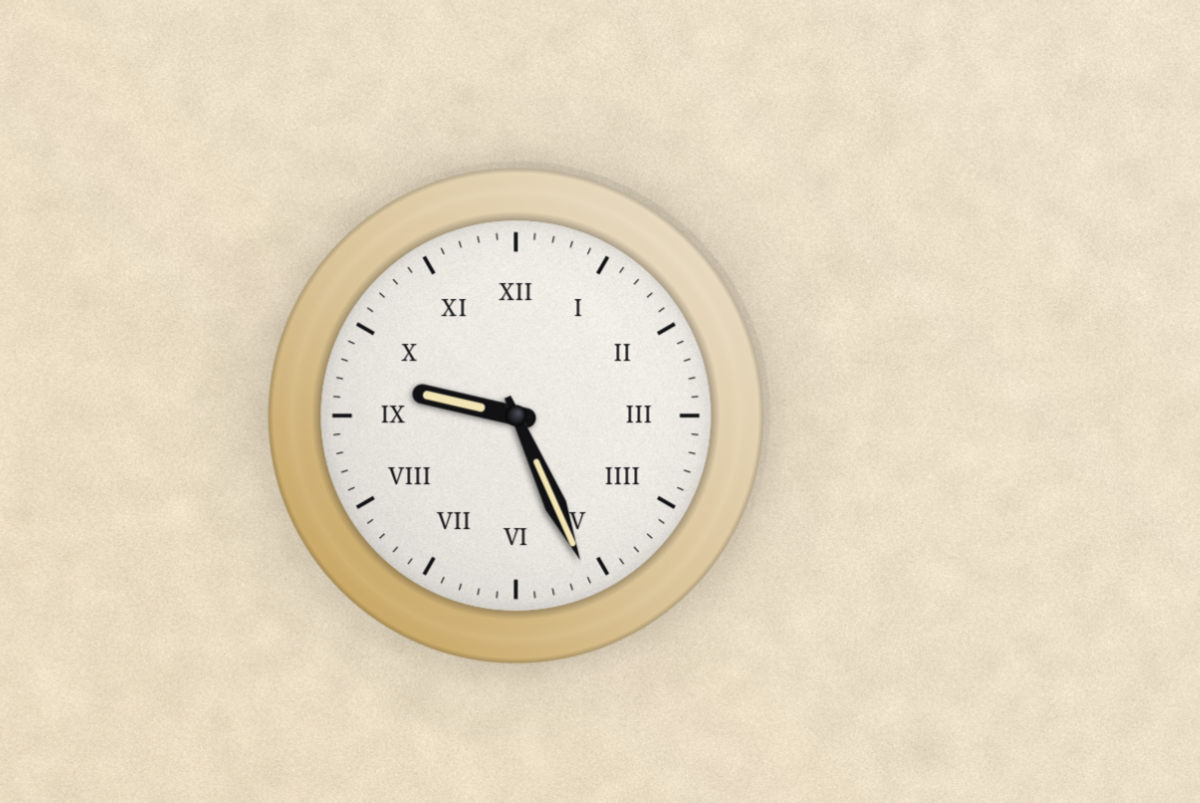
9:26
